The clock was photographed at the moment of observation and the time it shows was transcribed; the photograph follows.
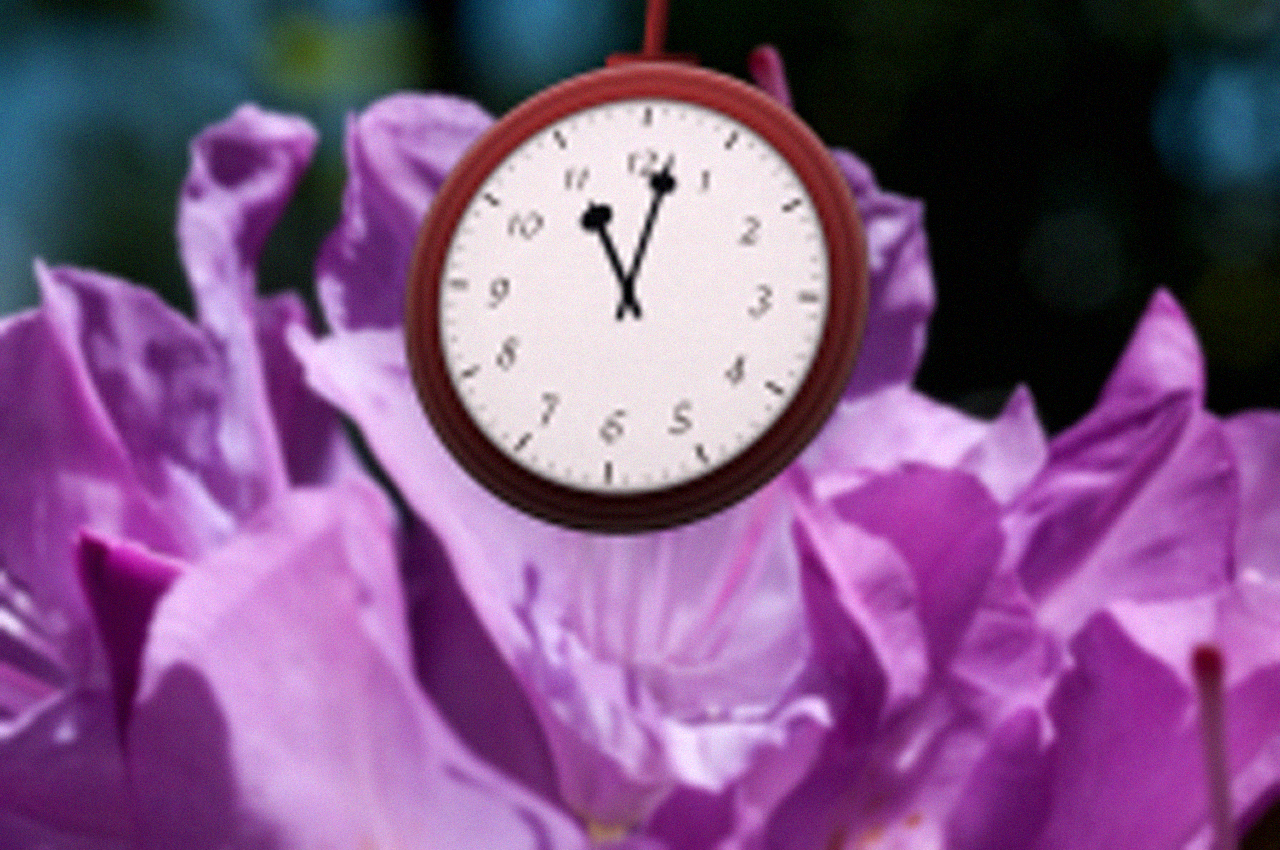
11:02
